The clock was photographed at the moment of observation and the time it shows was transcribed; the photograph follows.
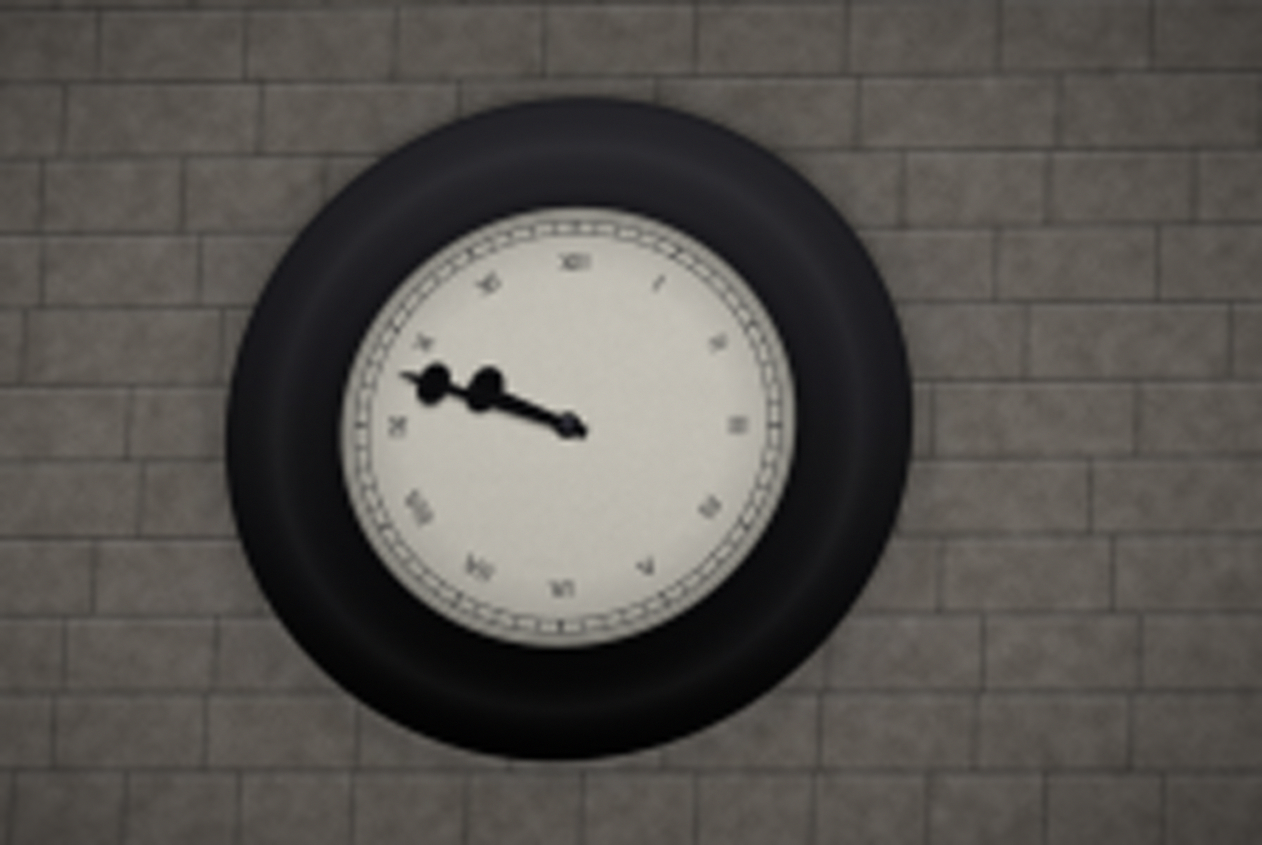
9:48
